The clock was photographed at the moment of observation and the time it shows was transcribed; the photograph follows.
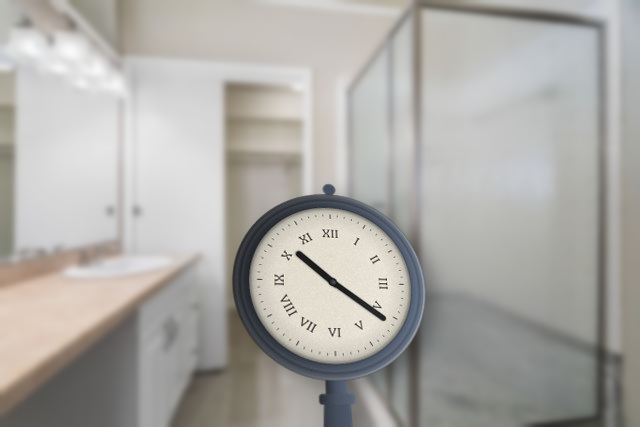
10:21
